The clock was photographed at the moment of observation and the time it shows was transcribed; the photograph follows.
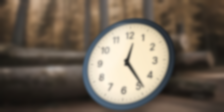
12:24
